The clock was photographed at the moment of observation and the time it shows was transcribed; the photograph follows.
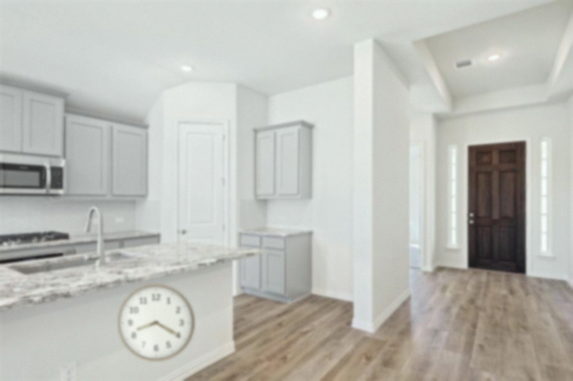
8:20
